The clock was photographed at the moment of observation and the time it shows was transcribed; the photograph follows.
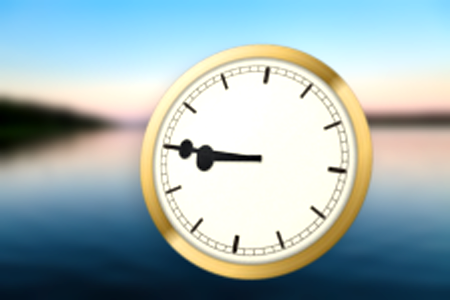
8:45
